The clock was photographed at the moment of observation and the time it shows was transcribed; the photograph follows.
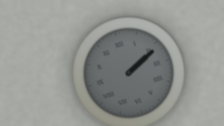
2:11
